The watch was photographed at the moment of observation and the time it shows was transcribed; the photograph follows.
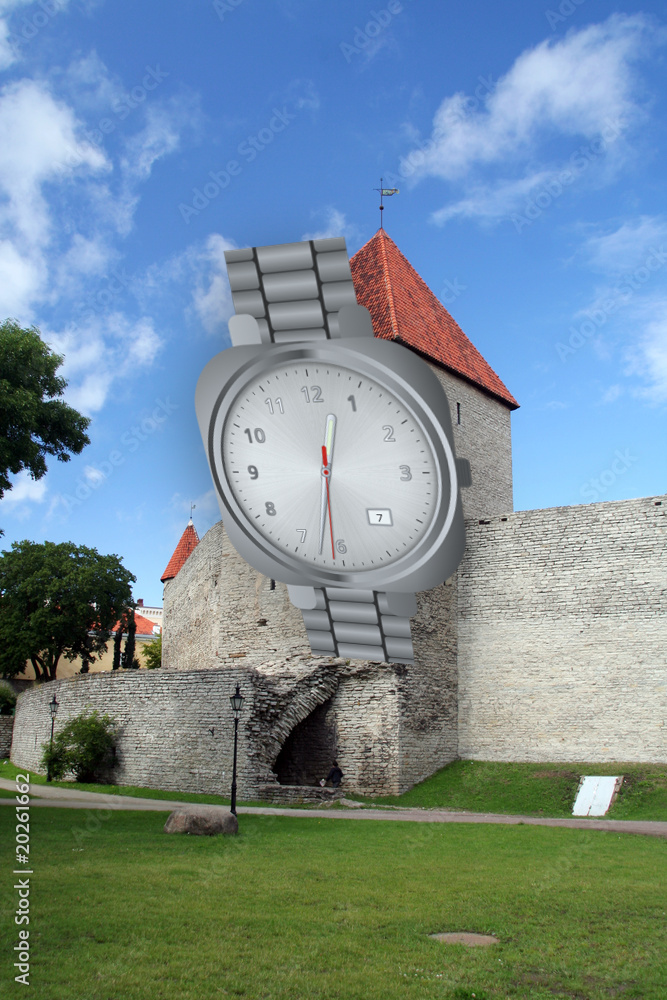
12:32:31
